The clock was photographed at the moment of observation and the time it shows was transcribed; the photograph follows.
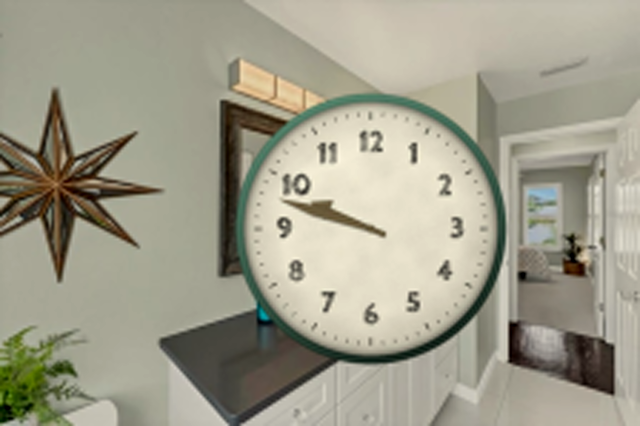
9:48
